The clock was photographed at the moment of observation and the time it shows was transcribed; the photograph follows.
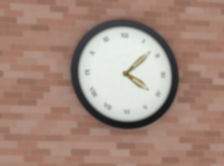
4:08
